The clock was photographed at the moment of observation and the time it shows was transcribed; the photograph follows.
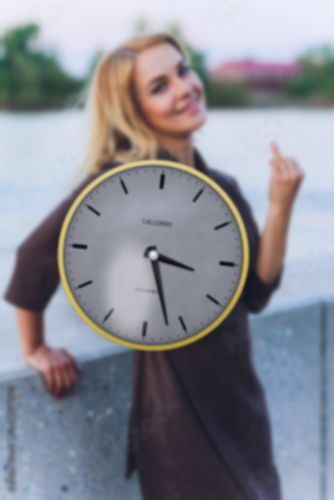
3:27
